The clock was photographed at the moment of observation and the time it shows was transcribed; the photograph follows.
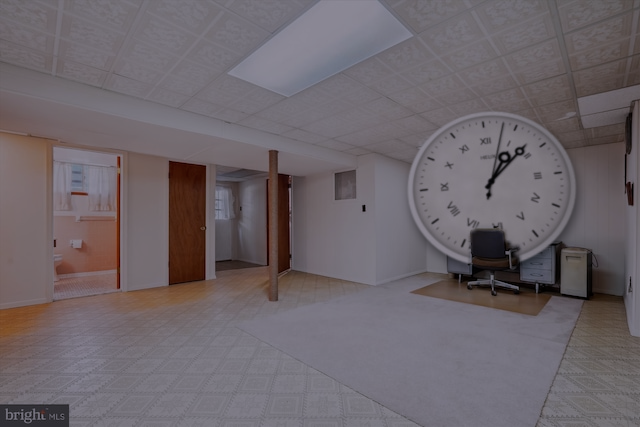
1:08:03
